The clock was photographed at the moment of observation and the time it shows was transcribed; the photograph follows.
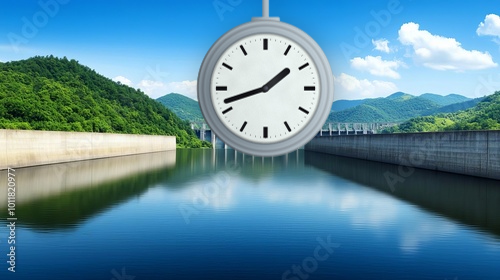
1:42
